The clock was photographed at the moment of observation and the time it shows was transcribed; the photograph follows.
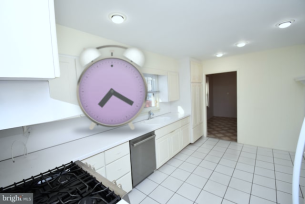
7:20
